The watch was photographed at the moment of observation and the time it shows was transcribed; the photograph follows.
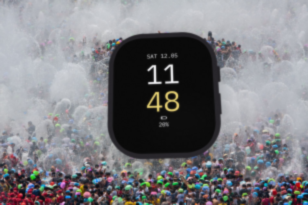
11:48
